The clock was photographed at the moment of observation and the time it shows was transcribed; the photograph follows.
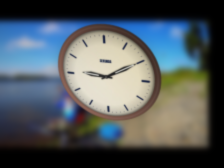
9:10
